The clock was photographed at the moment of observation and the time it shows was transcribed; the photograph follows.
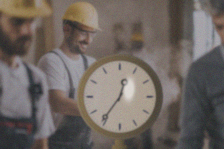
12:36
